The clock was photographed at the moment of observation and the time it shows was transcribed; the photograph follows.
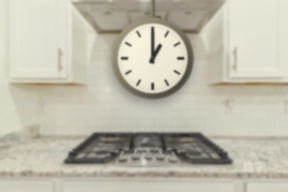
1:00
